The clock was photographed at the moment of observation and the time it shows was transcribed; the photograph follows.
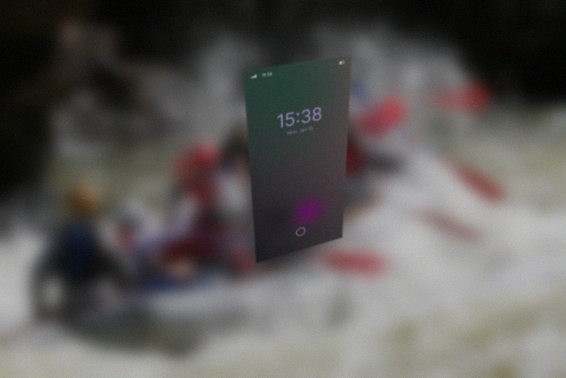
15:38
